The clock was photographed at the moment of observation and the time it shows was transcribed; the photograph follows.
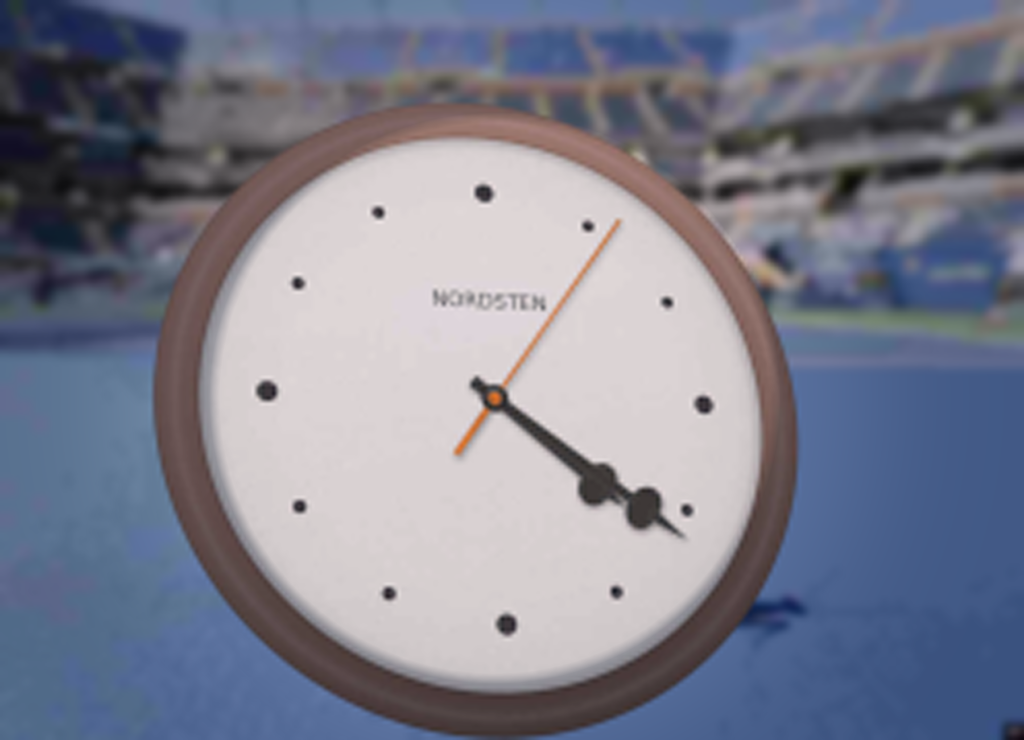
4:21:06
